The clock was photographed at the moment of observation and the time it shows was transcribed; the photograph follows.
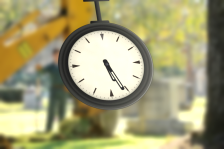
5:26
